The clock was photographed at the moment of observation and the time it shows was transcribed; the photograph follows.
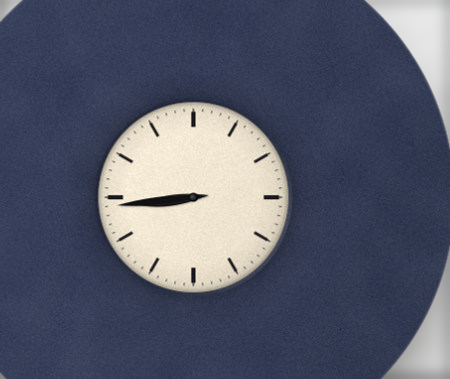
8:44
